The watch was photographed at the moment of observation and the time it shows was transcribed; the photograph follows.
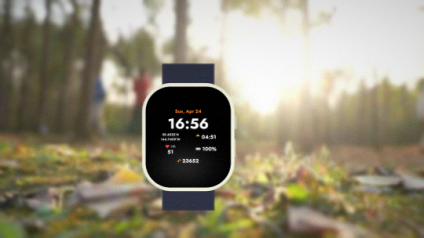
16:56
